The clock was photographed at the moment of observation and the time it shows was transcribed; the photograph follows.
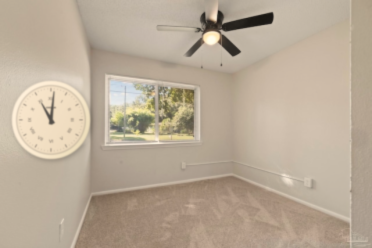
11:01
